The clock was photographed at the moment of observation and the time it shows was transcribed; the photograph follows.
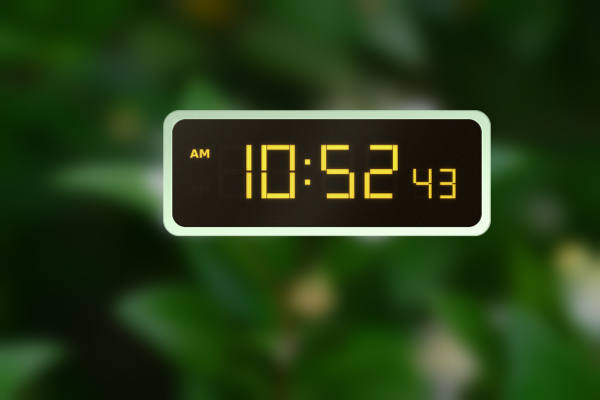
10:52:43
